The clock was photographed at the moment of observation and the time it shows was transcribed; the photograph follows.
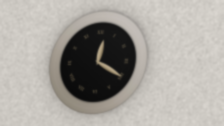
12:20
